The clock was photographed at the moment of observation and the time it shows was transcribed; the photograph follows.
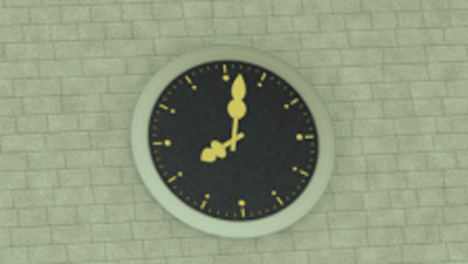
8:02
